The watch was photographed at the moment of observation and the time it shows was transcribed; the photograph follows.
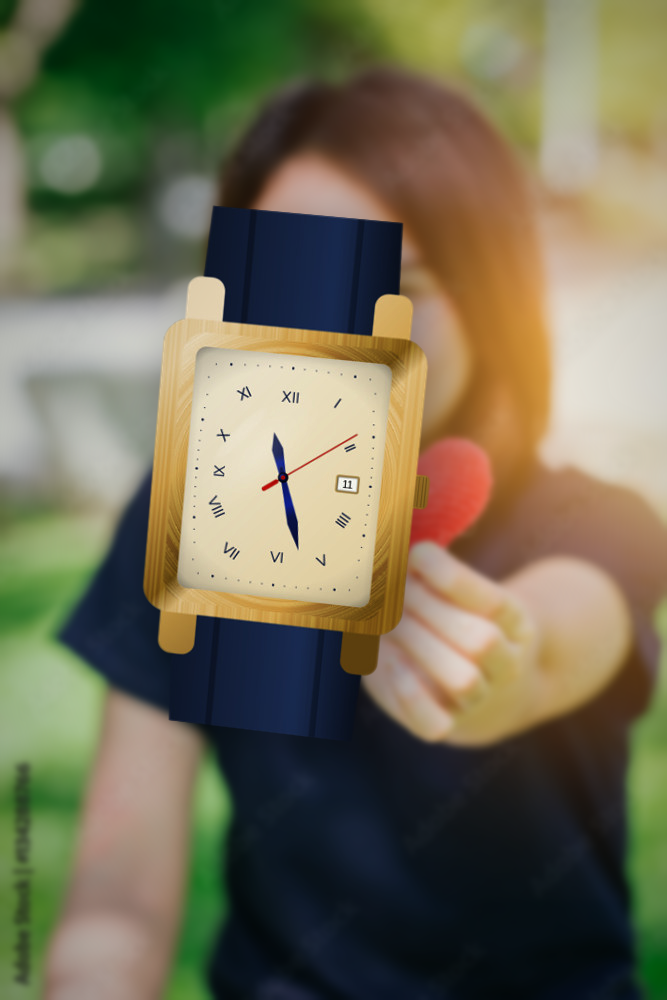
11:27:09
